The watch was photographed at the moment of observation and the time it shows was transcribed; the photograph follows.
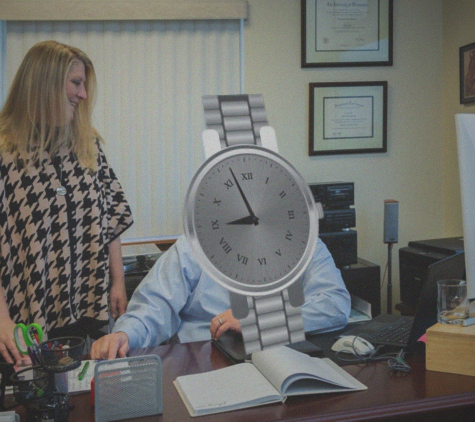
8:57
